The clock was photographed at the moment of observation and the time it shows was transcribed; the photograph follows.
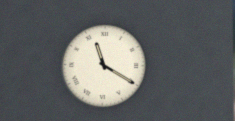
11:20
